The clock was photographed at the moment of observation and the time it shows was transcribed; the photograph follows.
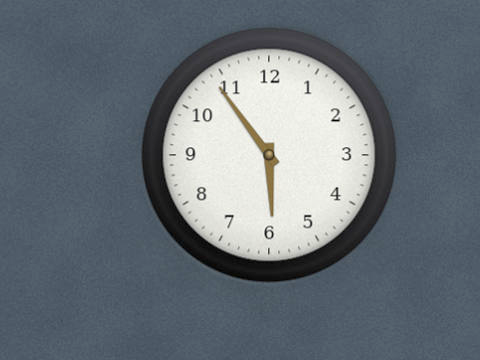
5:54
